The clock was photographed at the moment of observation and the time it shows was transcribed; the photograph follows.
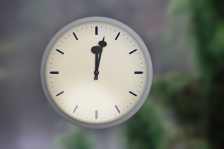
12:02
